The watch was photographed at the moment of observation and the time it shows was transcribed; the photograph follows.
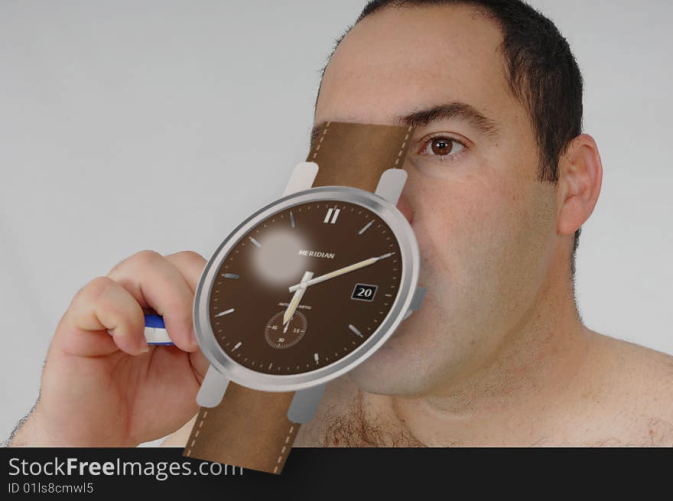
6:10
